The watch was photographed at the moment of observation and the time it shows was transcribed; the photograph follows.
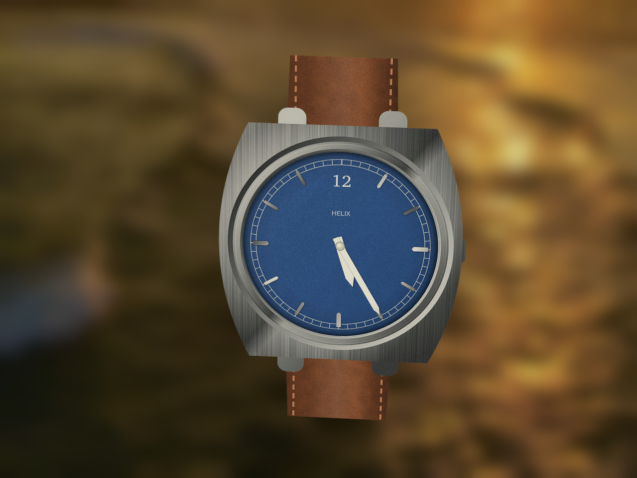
5:25
